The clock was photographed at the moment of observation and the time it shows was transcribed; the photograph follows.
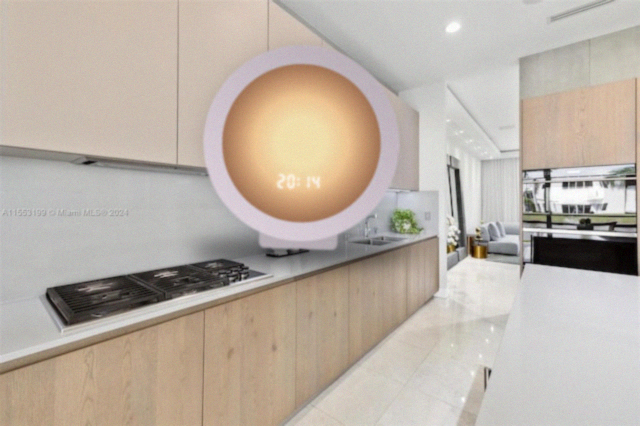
20:14
